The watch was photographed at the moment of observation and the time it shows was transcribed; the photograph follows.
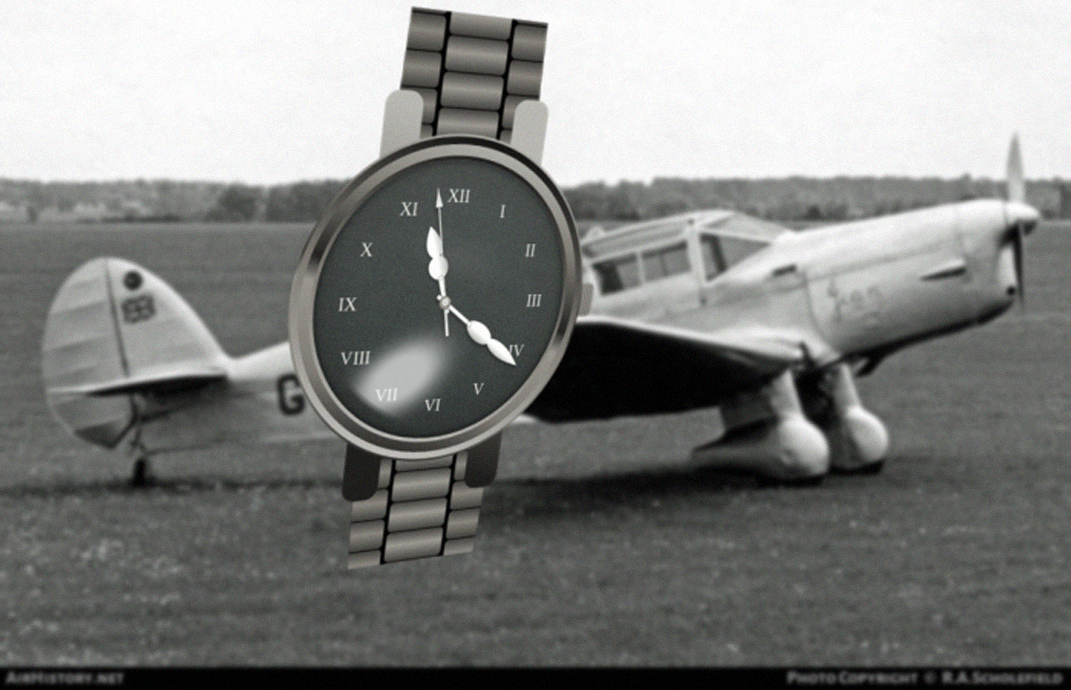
11:20:58
